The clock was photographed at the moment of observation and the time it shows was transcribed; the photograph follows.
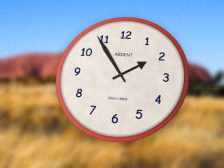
1:54
